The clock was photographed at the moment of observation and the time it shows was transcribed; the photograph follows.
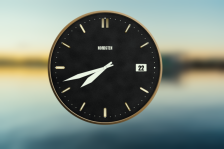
7:42
